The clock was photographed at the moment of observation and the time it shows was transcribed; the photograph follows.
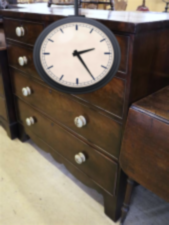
2:25
